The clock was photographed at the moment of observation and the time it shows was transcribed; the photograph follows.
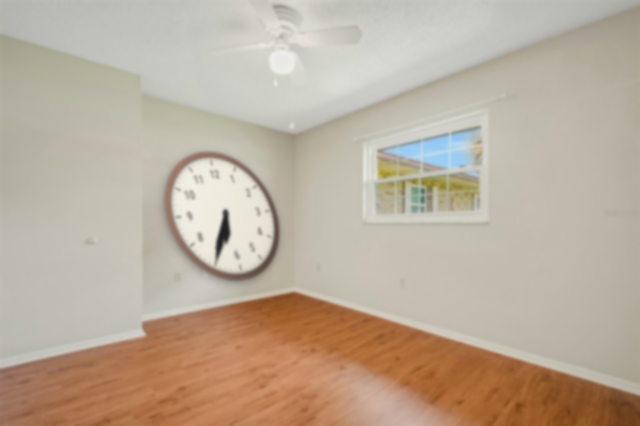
6:35
